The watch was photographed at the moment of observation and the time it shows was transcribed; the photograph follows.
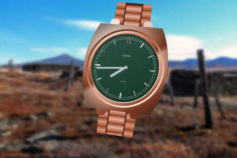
7:44
